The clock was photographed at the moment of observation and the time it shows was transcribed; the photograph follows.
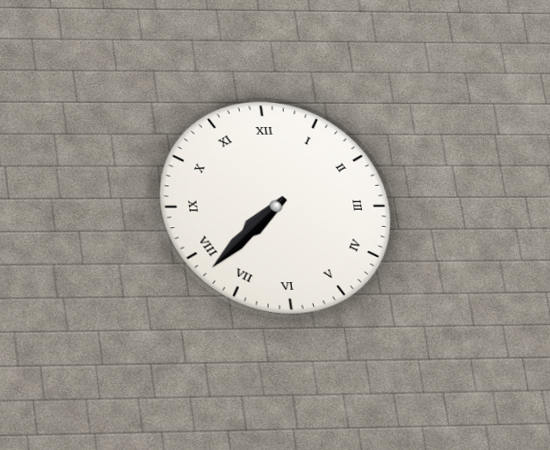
7:38
